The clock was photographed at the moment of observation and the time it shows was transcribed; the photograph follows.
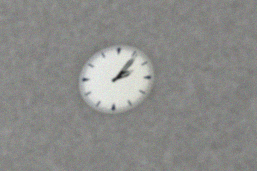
2:06
